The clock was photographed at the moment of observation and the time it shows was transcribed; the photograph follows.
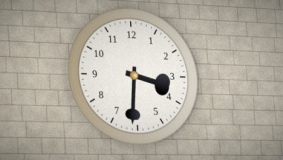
3:31
